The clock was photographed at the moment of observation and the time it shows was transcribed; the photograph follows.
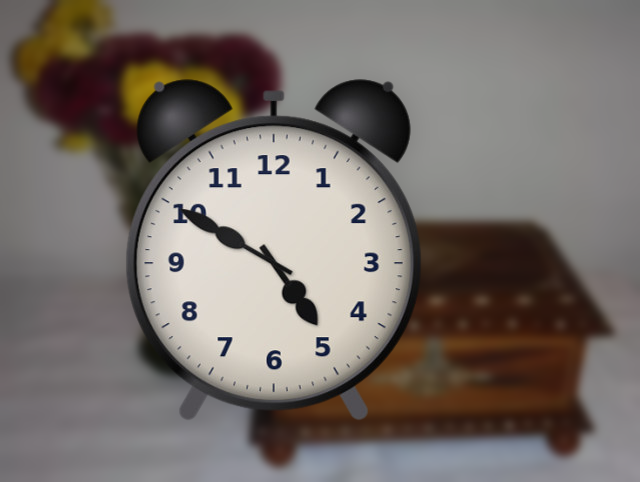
4:50
